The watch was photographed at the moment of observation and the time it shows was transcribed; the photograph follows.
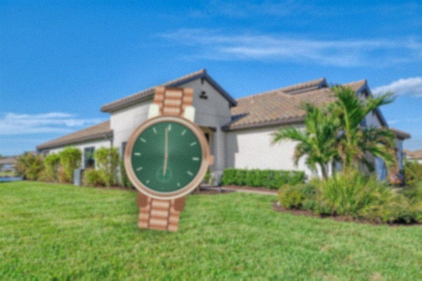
5:59
